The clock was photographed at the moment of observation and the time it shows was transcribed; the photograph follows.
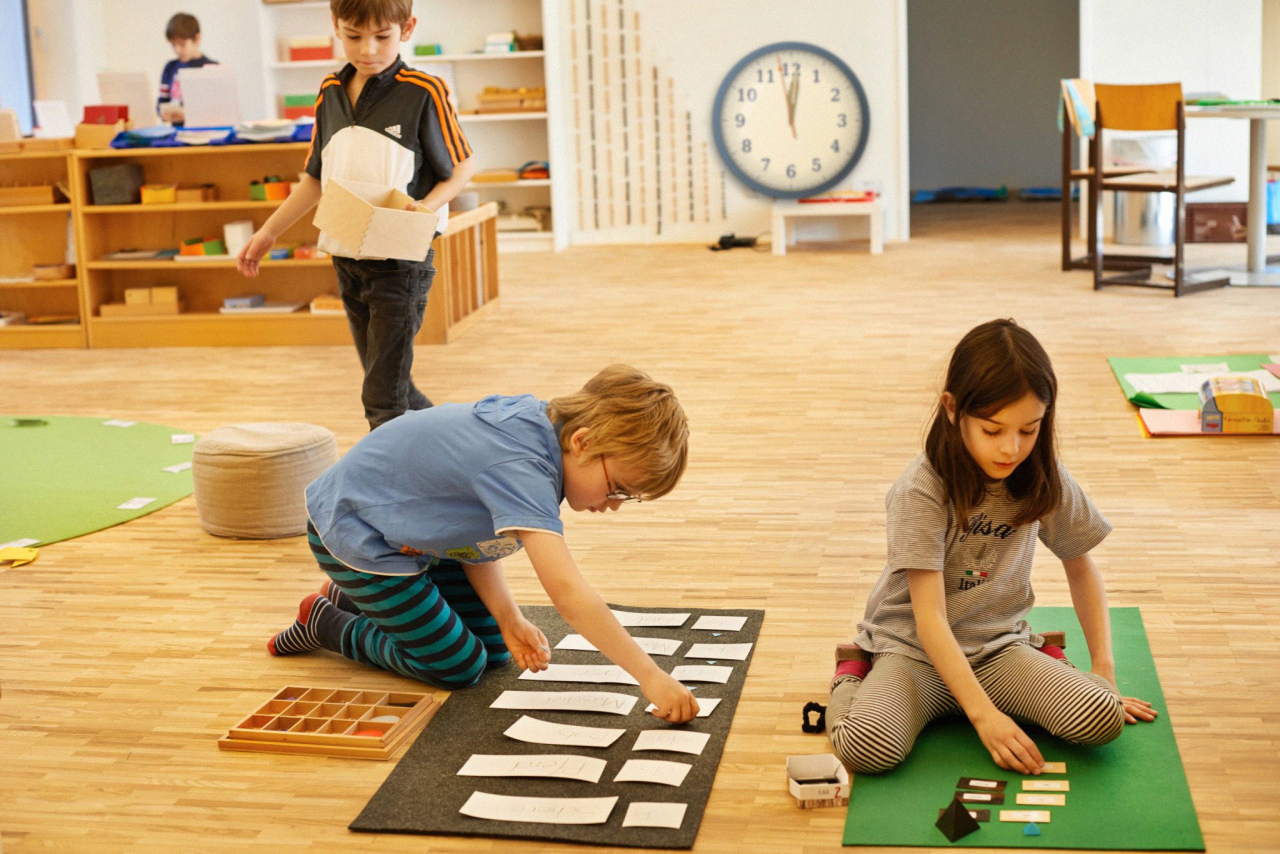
12:00:58
